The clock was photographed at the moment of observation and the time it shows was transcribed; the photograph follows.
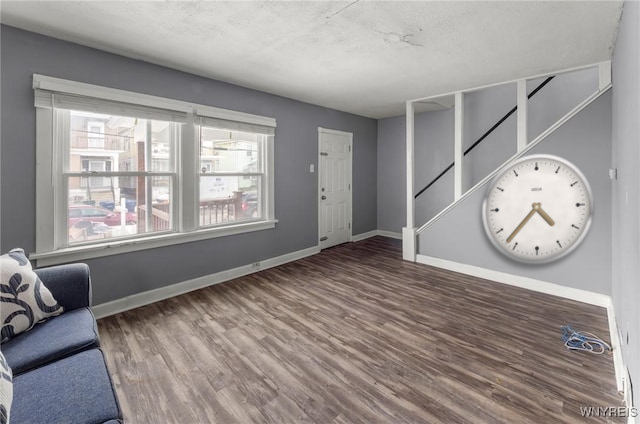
4:37
